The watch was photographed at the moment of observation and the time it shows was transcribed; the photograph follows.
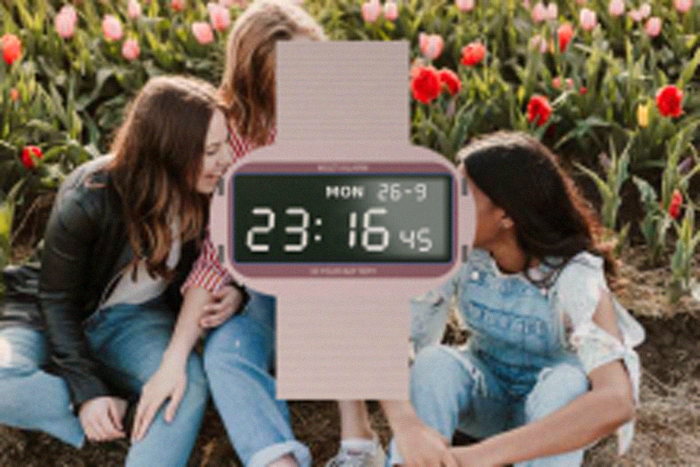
23:16:45
